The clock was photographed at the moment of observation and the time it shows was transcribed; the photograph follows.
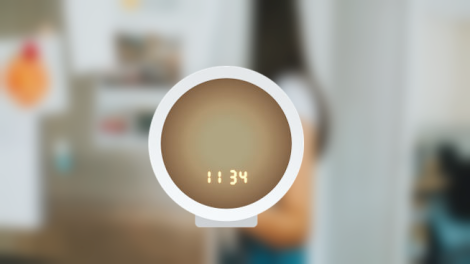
11:34
